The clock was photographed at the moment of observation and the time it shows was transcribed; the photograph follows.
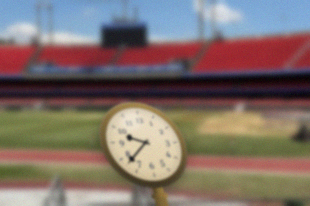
9:38
